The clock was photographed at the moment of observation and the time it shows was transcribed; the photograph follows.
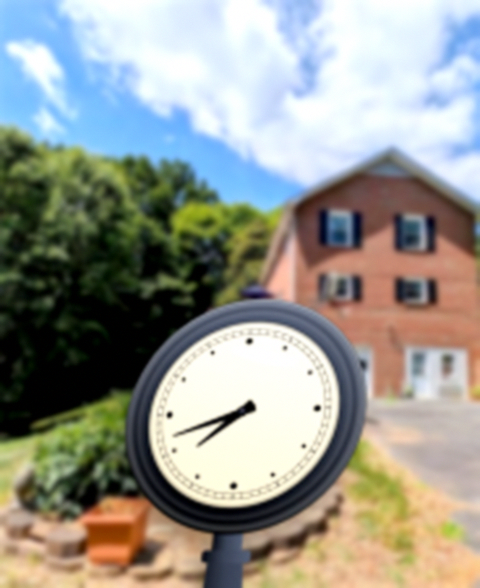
7:42
